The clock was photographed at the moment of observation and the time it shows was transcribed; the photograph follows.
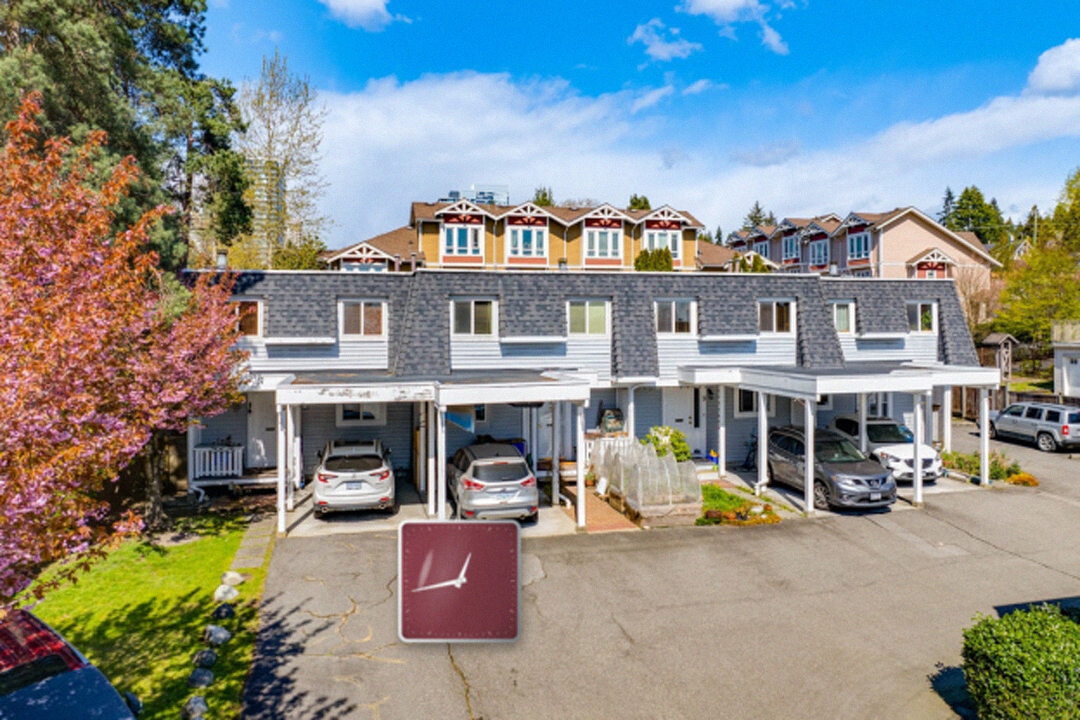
12:43
